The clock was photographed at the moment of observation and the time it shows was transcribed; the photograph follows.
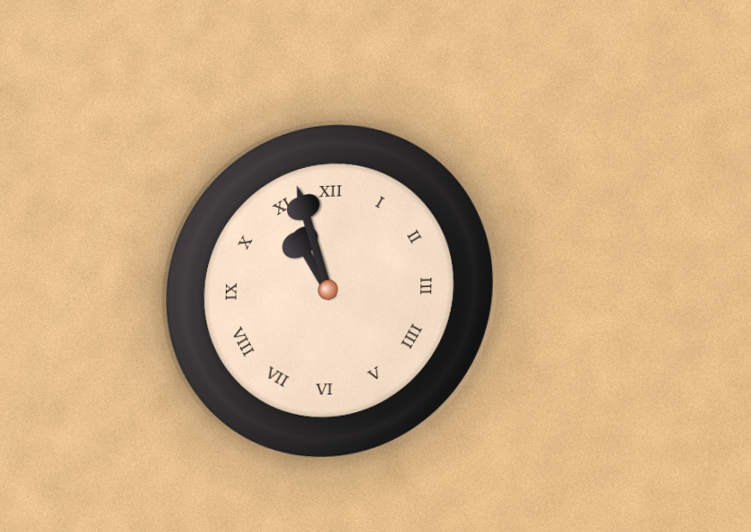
10:57
